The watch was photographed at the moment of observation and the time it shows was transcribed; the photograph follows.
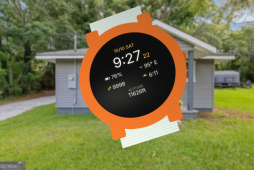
9:27
